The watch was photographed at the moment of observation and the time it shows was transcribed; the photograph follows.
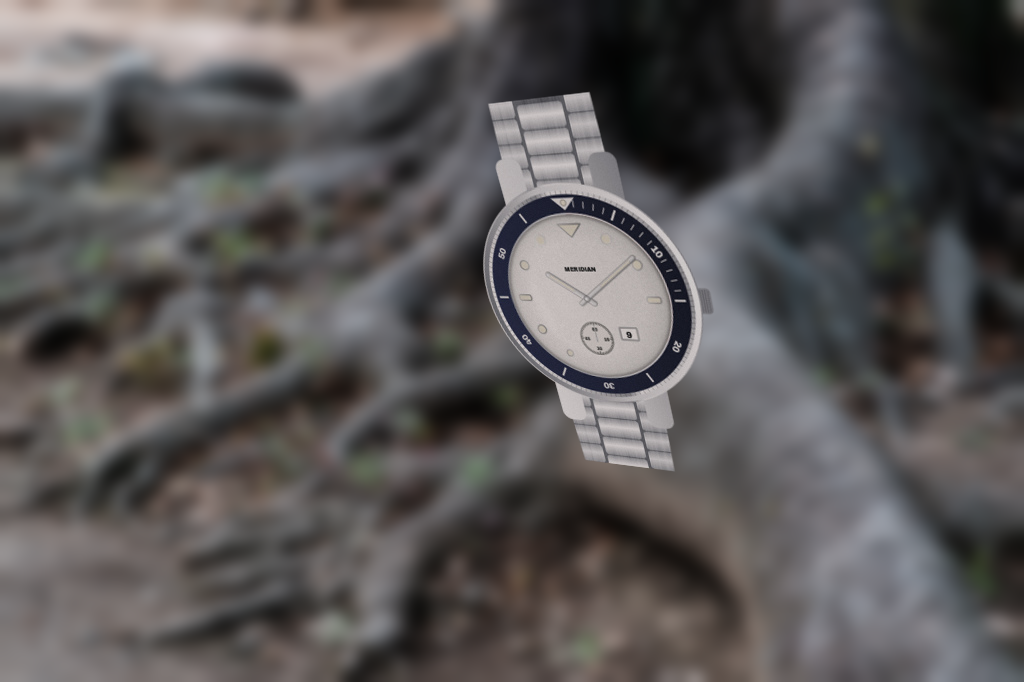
10:09
